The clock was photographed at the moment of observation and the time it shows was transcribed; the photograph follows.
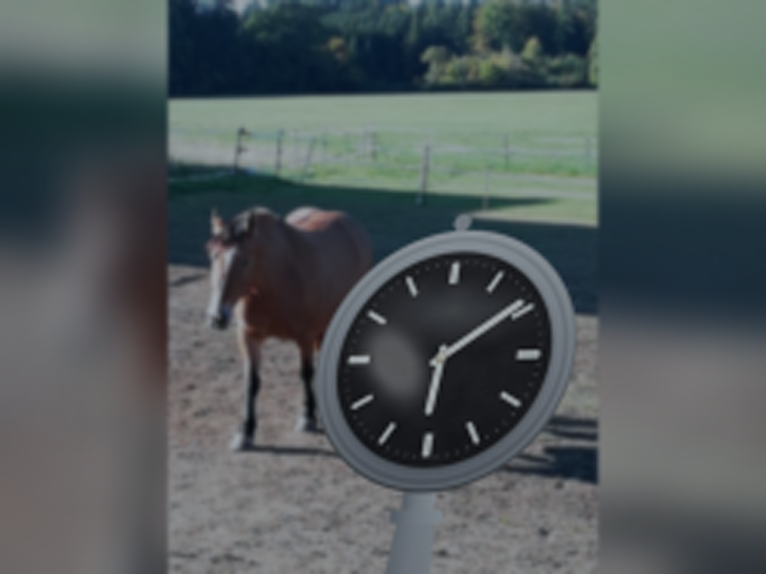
6:09
